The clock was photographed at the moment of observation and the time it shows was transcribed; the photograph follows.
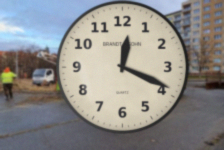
12:19
